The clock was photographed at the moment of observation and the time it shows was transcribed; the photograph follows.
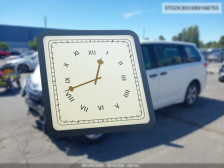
12:42
